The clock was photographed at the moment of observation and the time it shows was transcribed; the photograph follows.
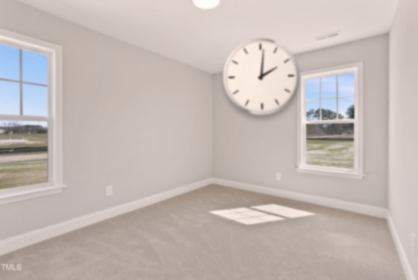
2:01
